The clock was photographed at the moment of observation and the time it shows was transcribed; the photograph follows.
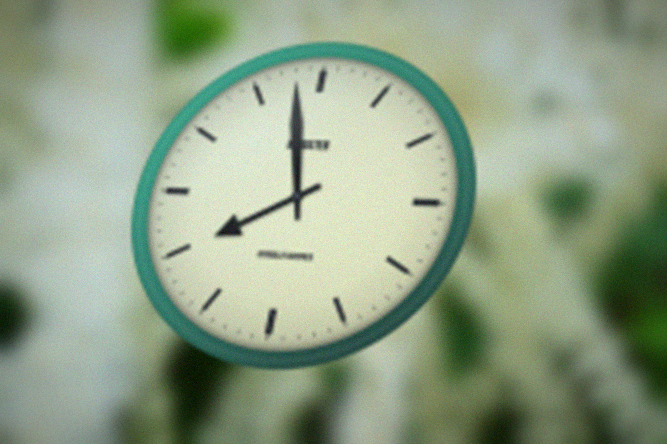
7:58
